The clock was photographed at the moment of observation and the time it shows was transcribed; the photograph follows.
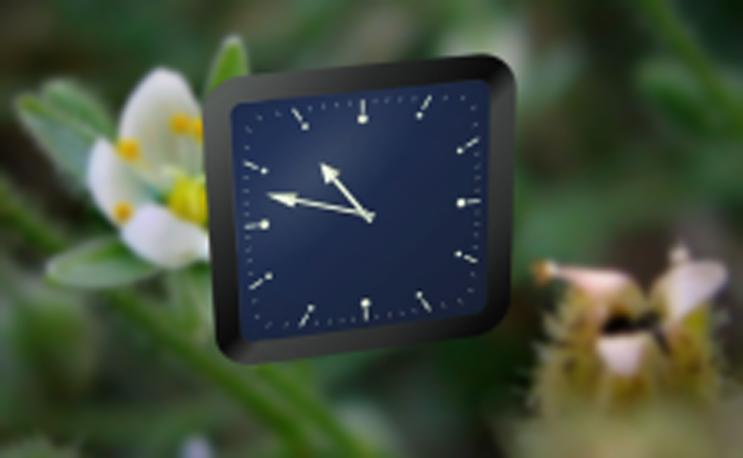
10:48
